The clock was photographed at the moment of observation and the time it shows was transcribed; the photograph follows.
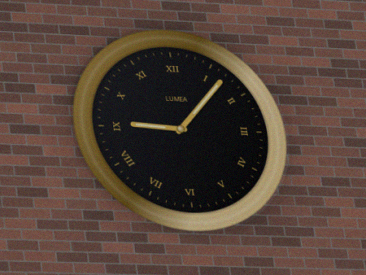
9:07
